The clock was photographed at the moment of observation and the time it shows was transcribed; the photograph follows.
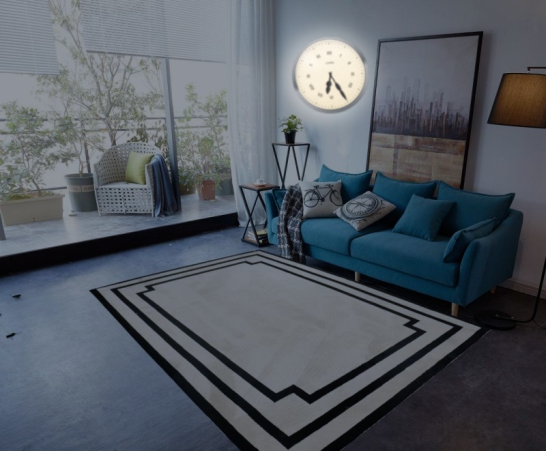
6:25
